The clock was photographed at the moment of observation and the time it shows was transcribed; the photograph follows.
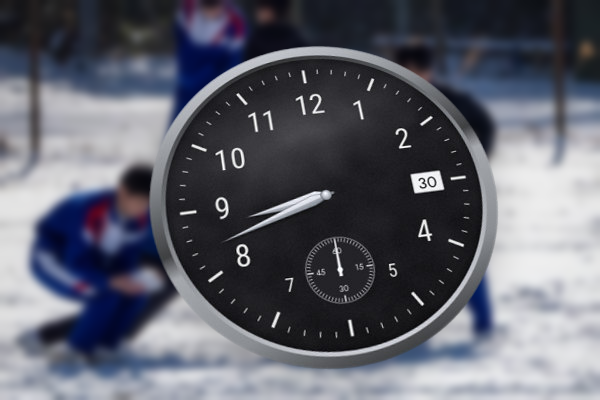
8:42
